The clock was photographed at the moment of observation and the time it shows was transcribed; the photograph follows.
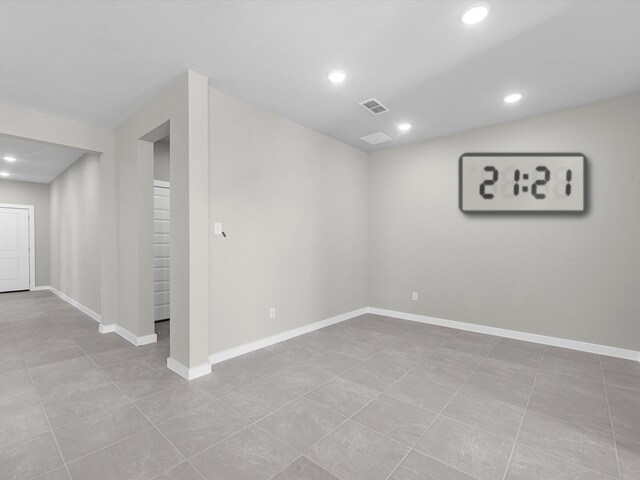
21:21
